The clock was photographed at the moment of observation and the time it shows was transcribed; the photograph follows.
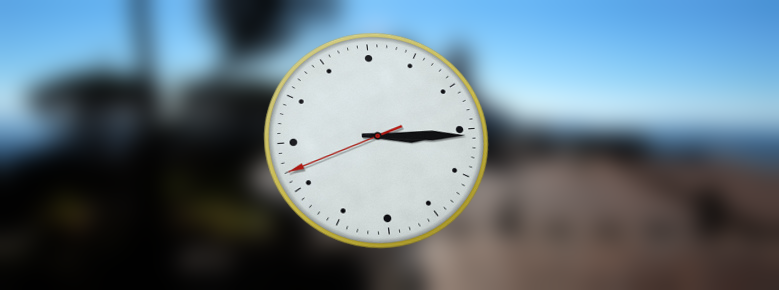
3:15:42
